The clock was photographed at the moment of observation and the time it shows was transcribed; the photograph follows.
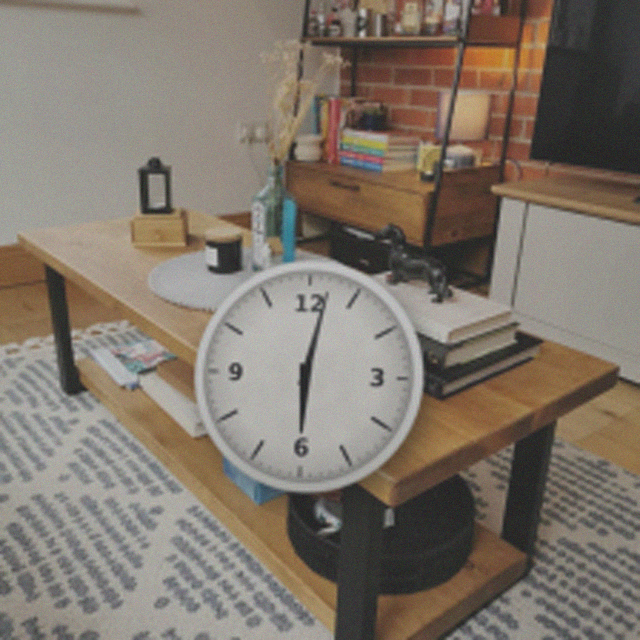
6:02
